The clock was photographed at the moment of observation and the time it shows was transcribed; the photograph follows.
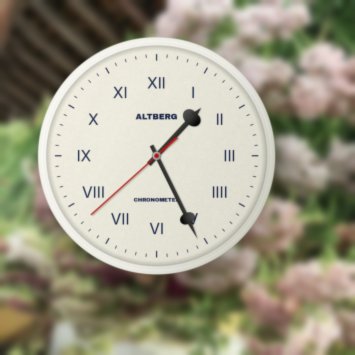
1:25:38
